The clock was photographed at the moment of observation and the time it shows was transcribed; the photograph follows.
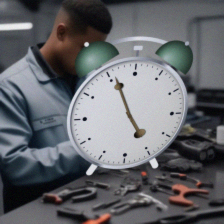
4:56
